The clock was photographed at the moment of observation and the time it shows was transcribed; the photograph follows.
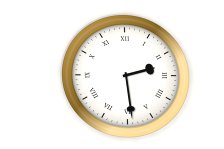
2:29
